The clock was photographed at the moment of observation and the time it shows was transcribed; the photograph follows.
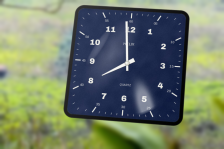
7:59
